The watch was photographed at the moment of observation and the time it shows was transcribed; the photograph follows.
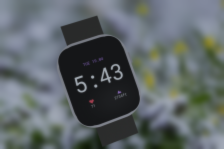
5:43
